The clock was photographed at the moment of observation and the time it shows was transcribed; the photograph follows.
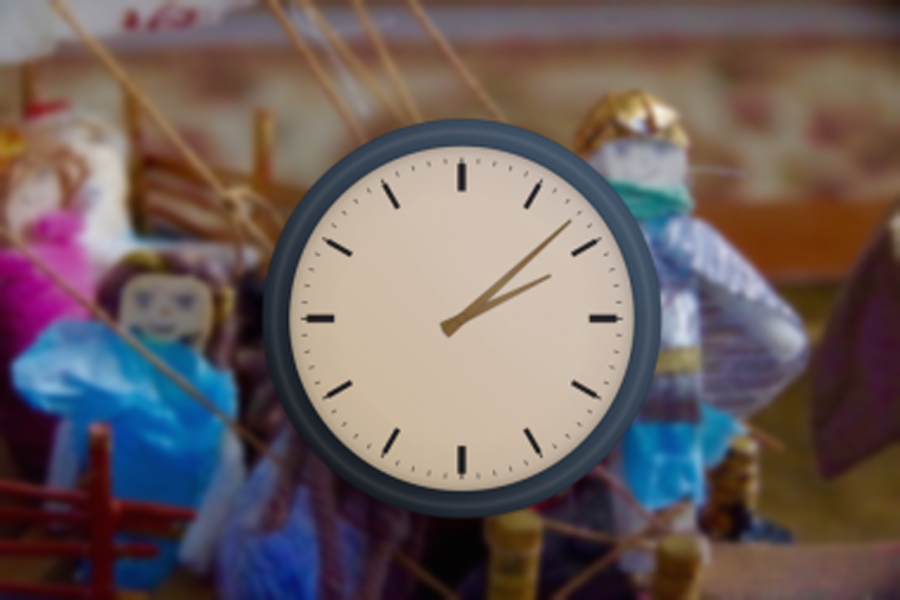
2:08
